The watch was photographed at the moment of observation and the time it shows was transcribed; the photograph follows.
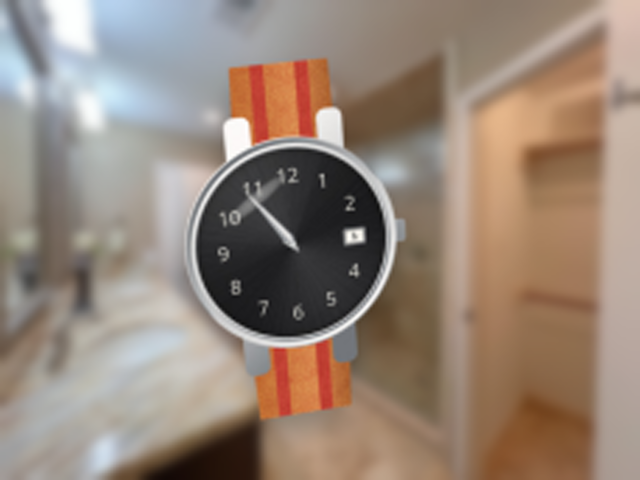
10:54
